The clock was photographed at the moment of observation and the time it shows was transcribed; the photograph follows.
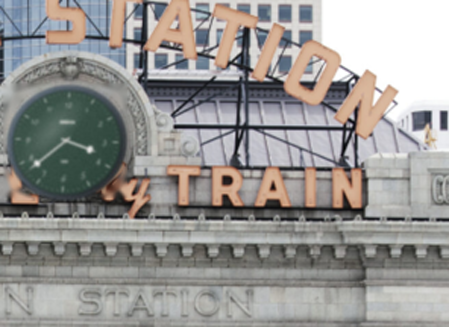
3:38
